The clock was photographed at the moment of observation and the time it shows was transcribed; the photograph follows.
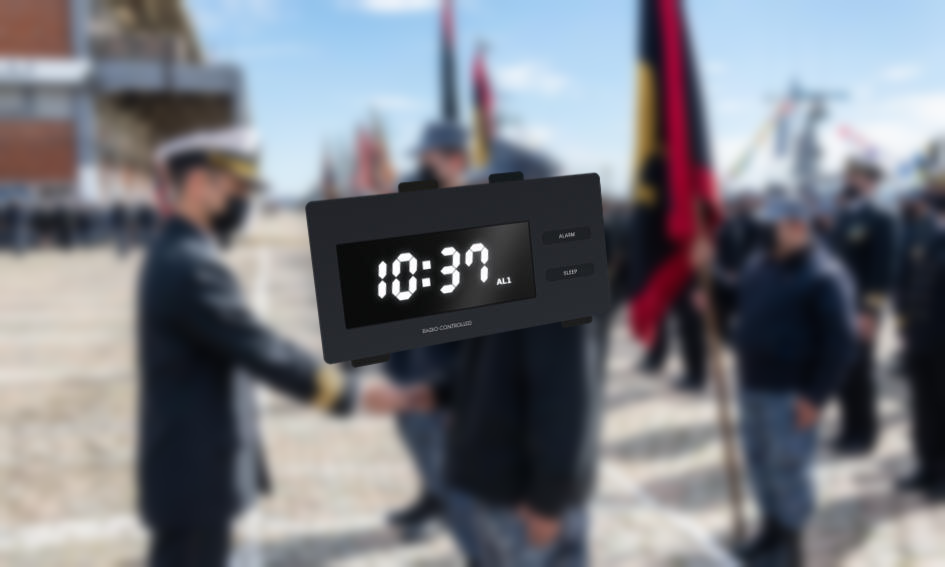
10:37
